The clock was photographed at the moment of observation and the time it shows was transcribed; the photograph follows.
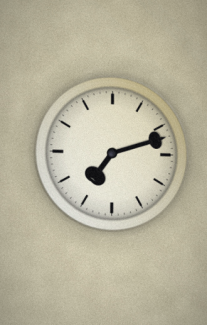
7:12
